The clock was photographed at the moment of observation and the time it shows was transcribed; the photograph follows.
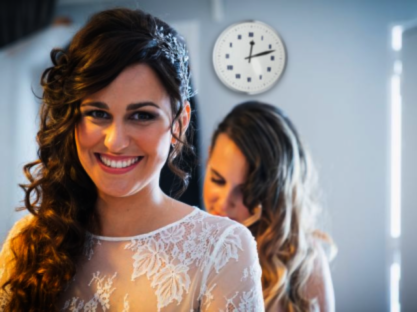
12:12
